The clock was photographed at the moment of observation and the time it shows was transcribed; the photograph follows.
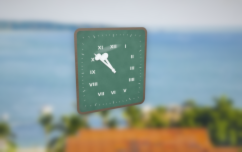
10:52
